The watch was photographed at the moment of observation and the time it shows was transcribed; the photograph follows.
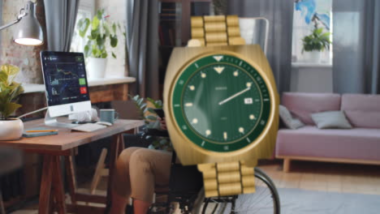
2:11
